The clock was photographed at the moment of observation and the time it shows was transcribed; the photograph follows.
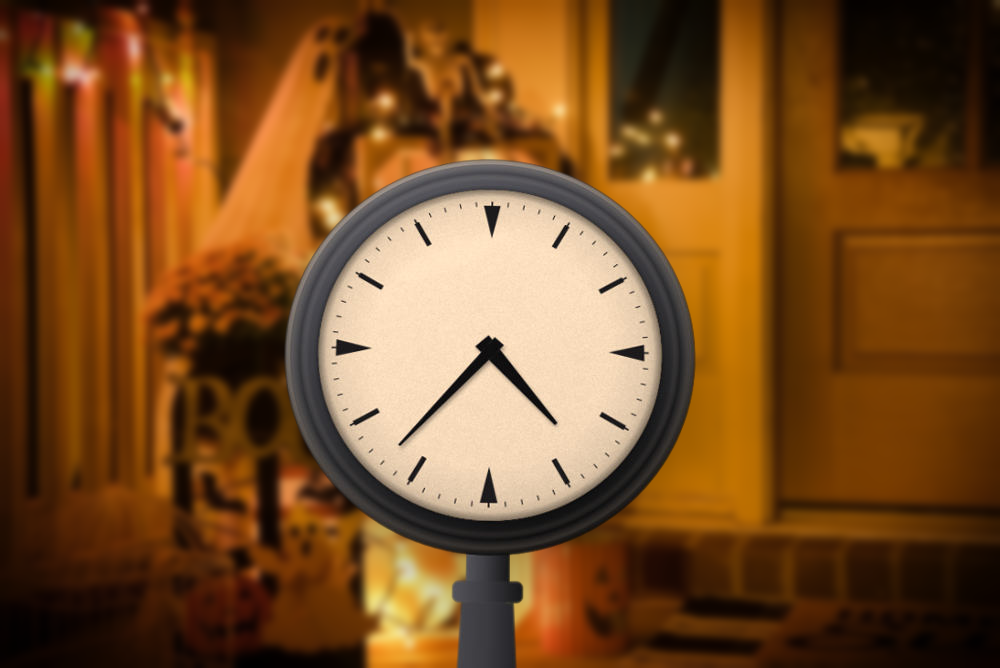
4:37
